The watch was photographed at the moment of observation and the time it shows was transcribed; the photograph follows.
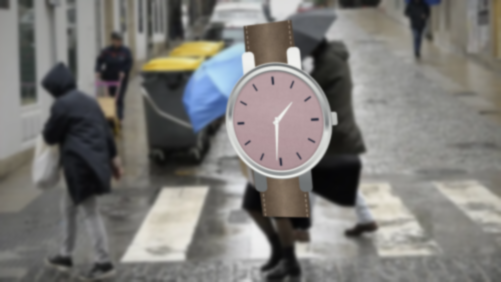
1:31
